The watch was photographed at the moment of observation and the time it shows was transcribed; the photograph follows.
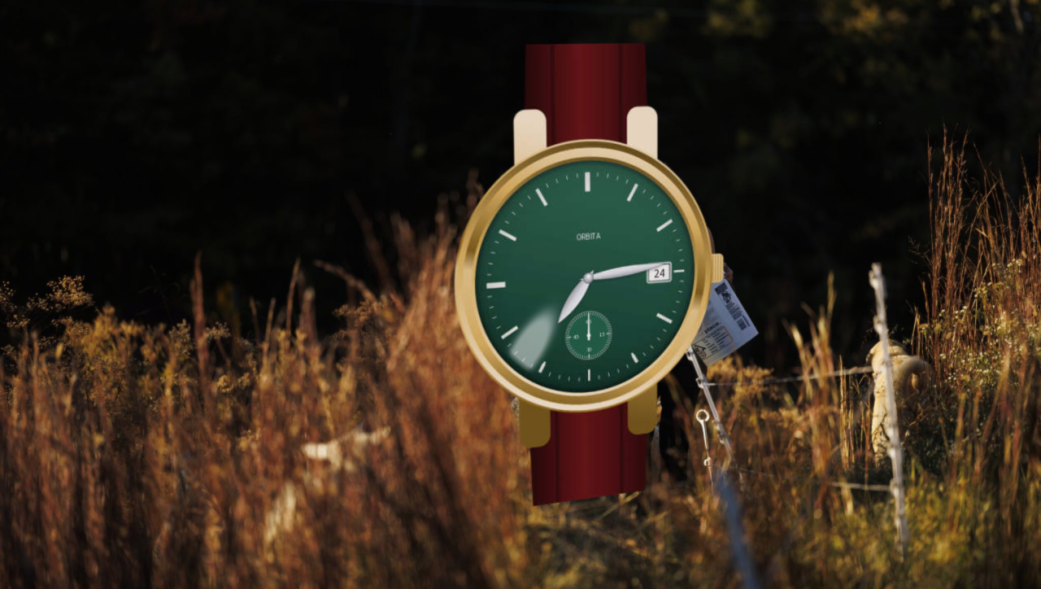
7:14
